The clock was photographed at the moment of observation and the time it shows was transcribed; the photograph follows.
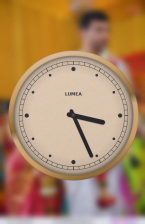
3:26
